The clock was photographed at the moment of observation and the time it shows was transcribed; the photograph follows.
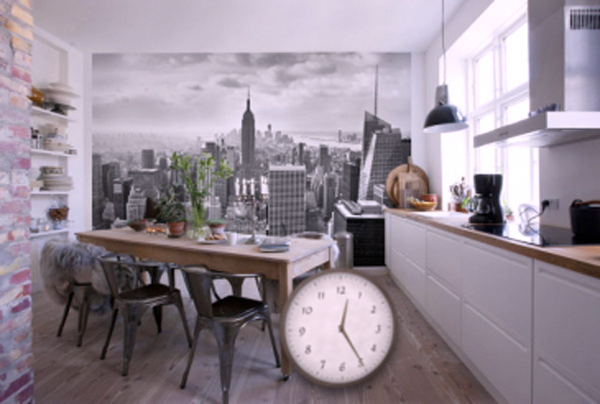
12:25
